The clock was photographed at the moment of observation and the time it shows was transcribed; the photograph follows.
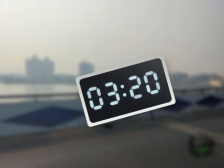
3:20
